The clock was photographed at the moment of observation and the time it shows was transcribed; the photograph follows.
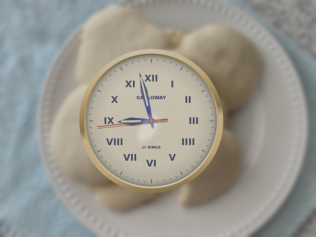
8:57:44
